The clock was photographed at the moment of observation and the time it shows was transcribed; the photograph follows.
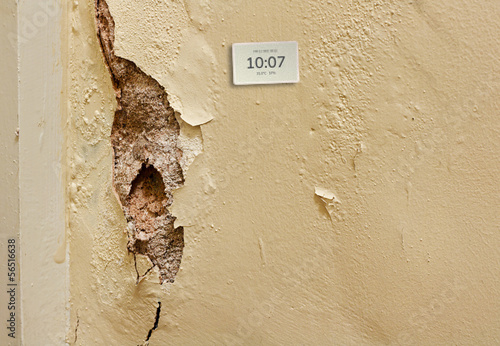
10:07
